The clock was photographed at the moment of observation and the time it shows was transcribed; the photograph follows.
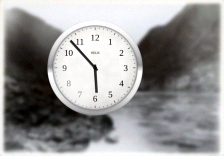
5:53
